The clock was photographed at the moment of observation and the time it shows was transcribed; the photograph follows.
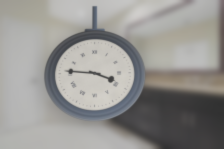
3:46
